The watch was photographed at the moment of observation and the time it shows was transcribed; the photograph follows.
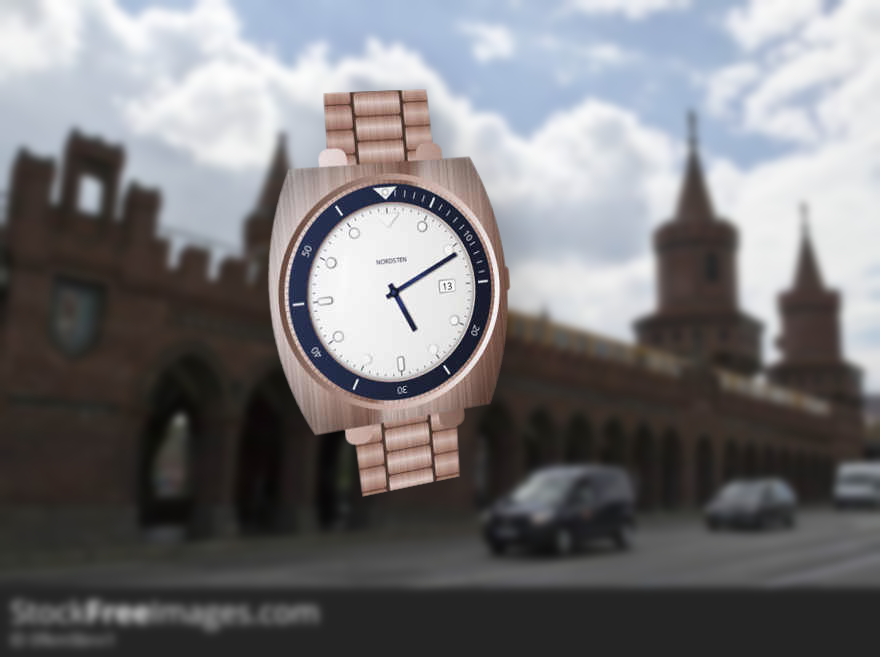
5:11
